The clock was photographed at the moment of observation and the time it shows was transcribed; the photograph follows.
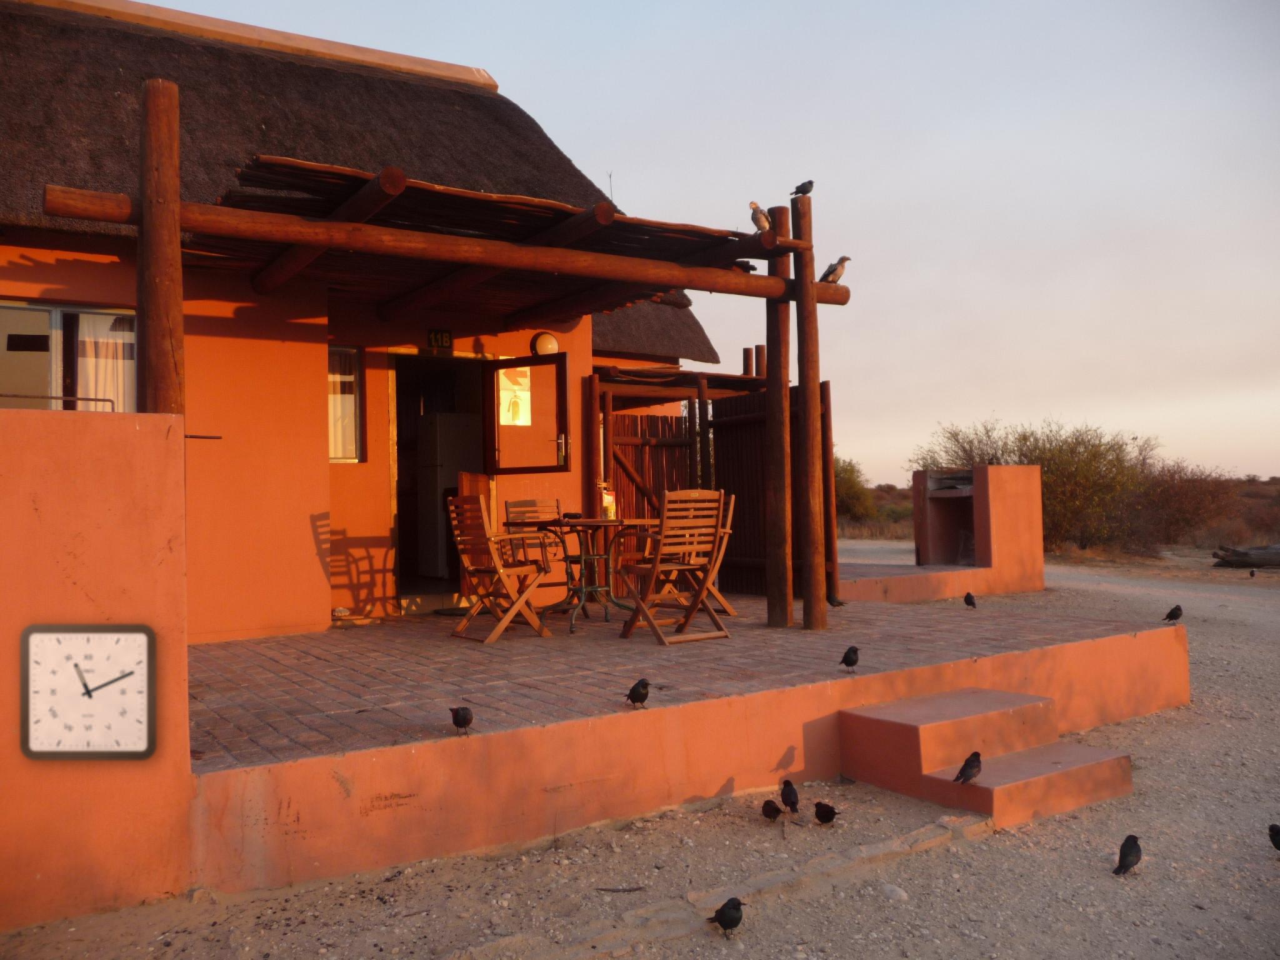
11:11
